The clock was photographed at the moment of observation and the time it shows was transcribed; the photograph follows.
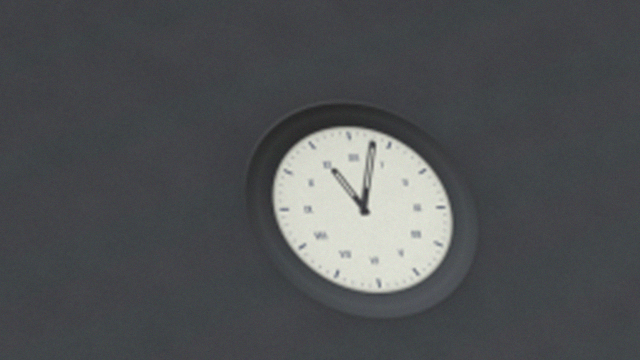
11:03
